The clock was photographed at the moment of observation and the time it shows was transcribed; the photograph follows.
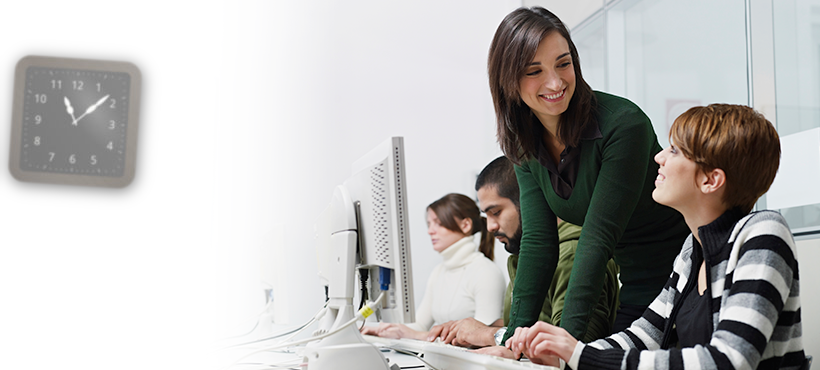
11:08
